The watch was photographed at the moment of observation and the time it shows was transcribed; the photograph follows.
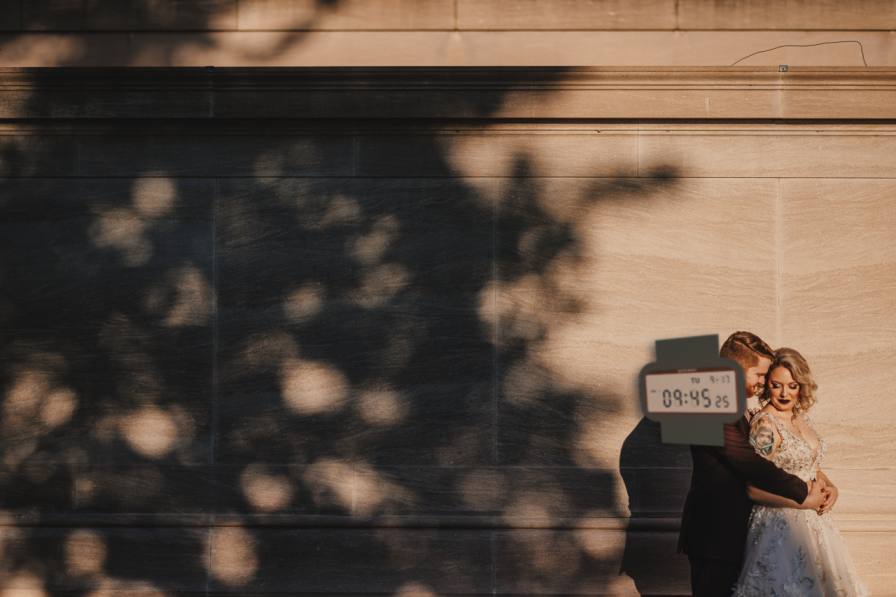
9:45:25
